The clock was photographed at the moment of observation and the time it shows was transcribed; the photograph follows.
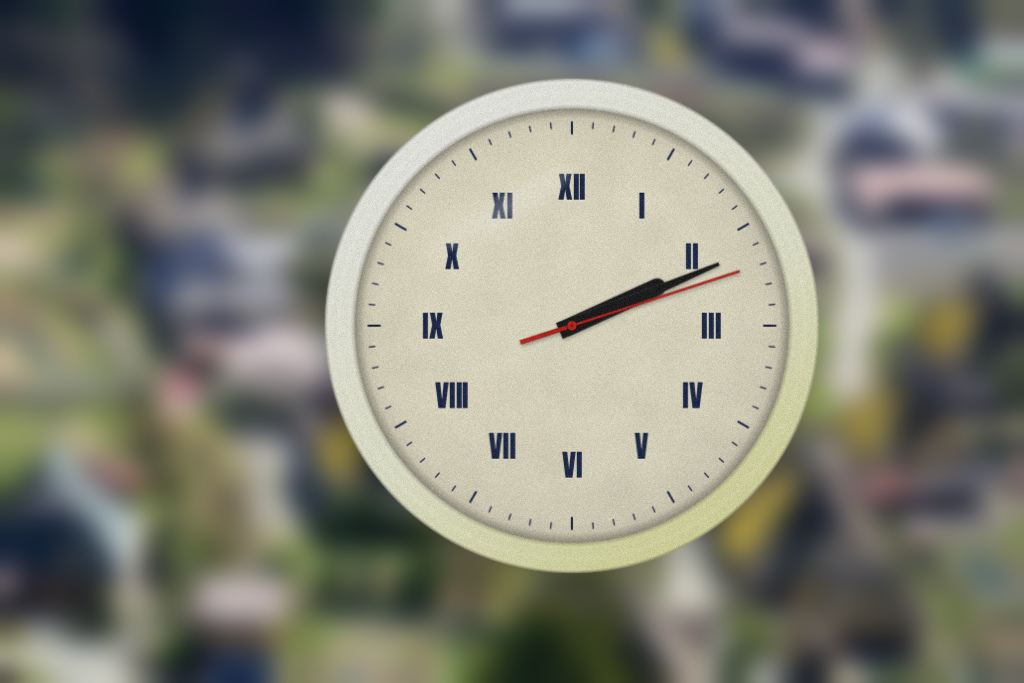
2:11:12
